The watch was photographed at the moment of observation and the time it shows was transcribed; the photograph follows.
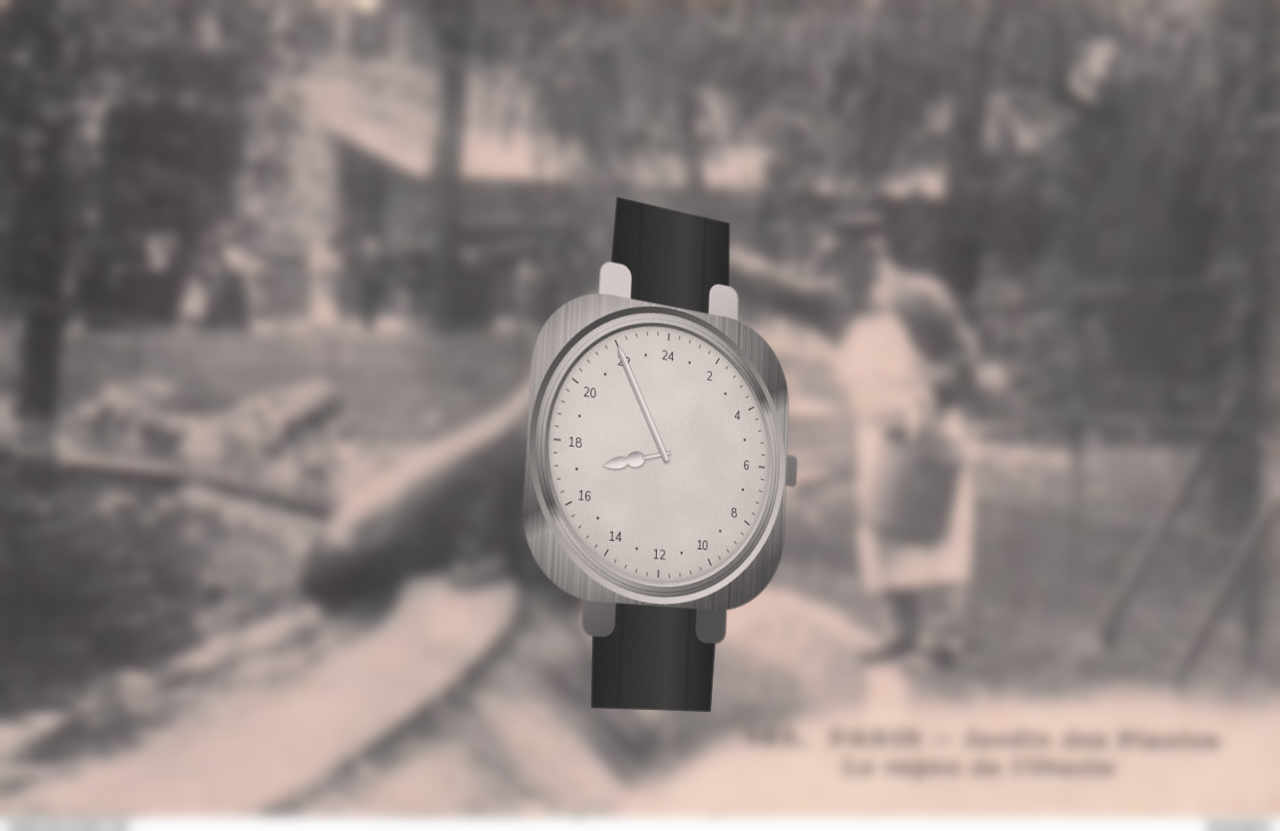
16:55
